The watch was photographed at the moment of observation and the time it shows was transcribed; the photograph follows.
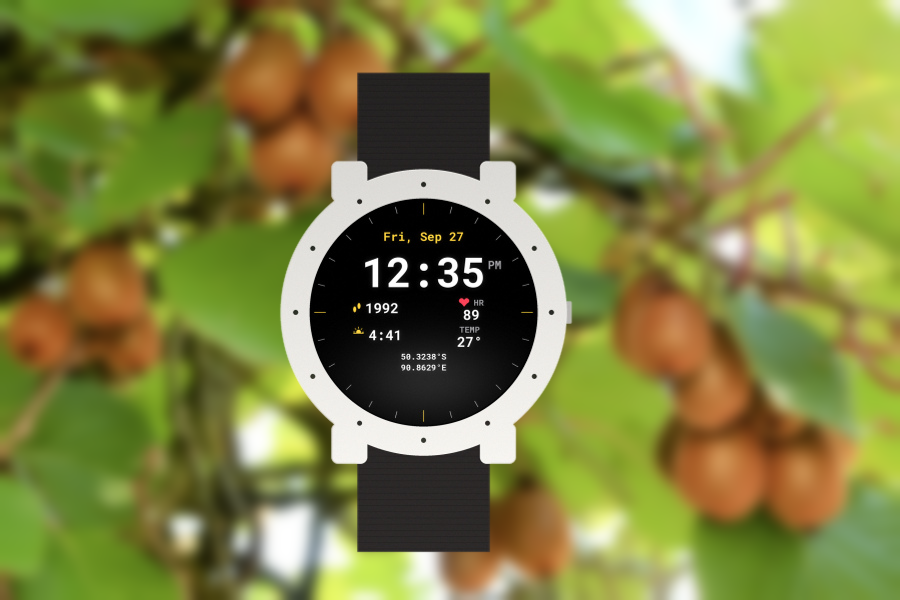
12:35
